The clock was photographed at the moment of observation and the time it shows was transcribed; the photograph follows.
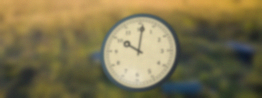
10:01
